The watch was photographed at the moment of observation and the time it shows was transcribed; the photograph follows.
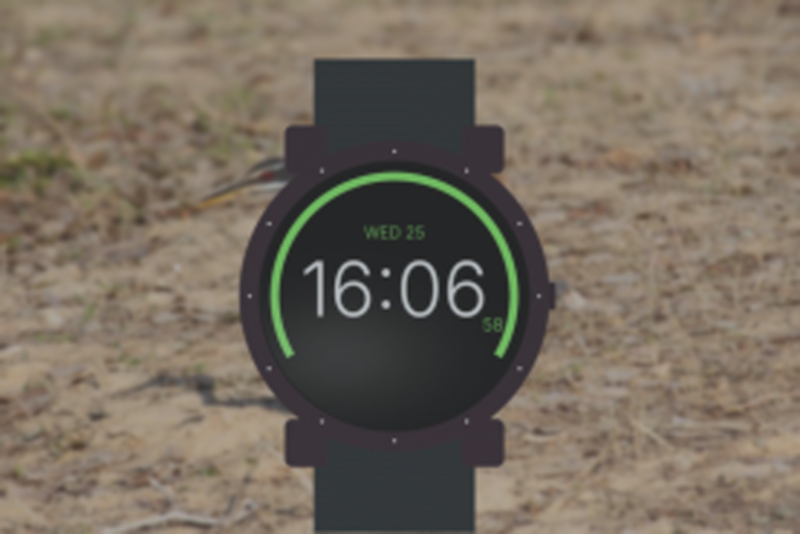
16:06
